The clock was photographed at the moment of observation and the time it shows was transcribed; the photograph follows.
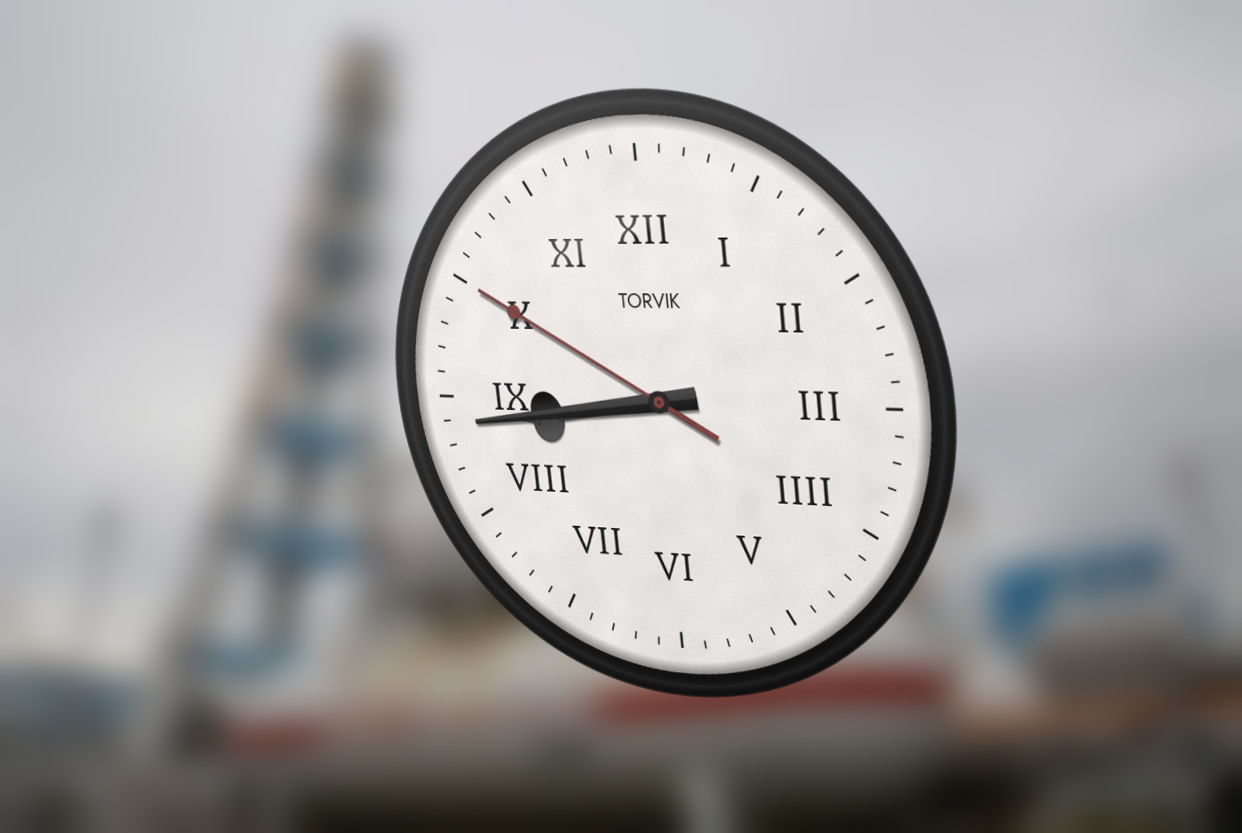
8:43:50
